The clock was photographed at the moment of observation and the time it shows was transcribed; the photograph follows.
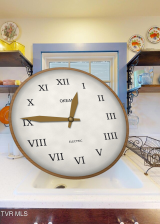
12:46
